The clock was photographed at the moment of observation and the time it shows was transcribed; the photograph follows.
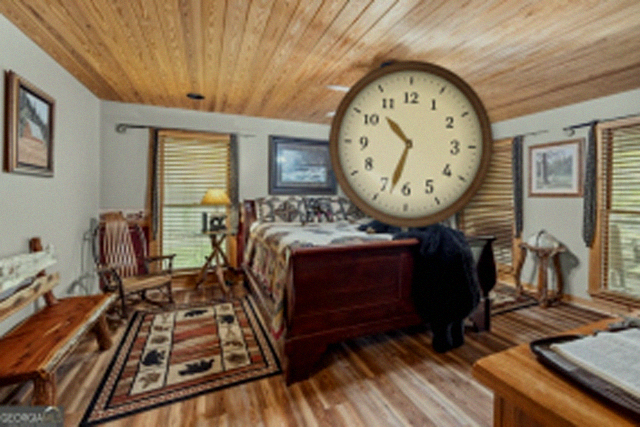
10:33
